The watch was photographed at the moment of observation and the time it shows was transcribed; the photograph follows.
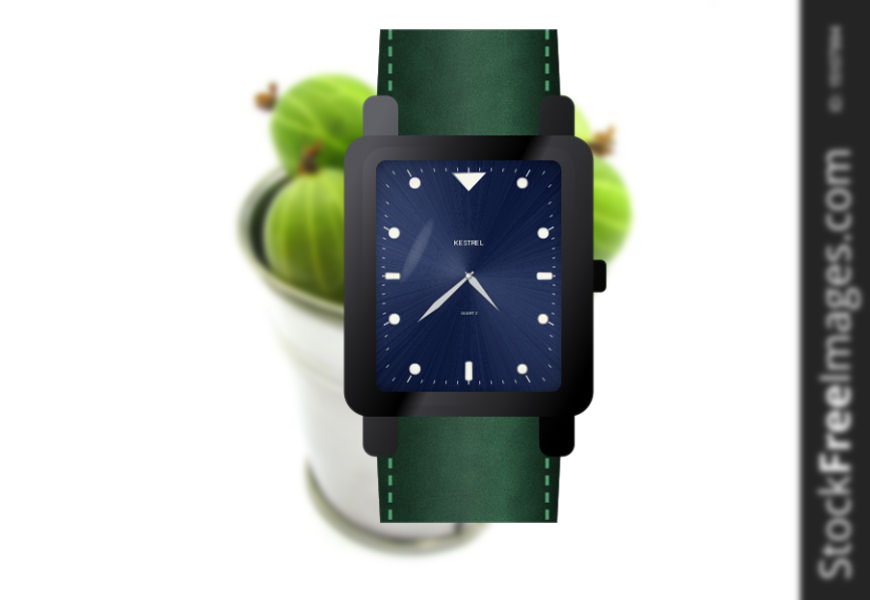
4:38
